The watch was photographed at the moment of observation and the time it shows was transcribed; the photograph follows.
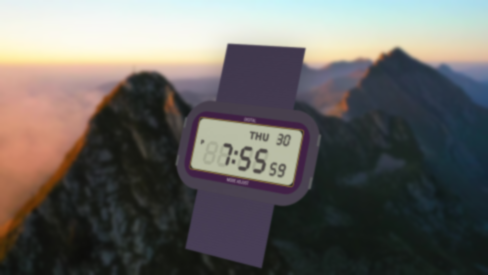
7:55:59
